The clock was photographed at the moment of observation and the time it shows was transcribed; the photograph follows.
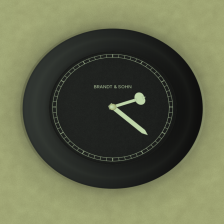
2:22
